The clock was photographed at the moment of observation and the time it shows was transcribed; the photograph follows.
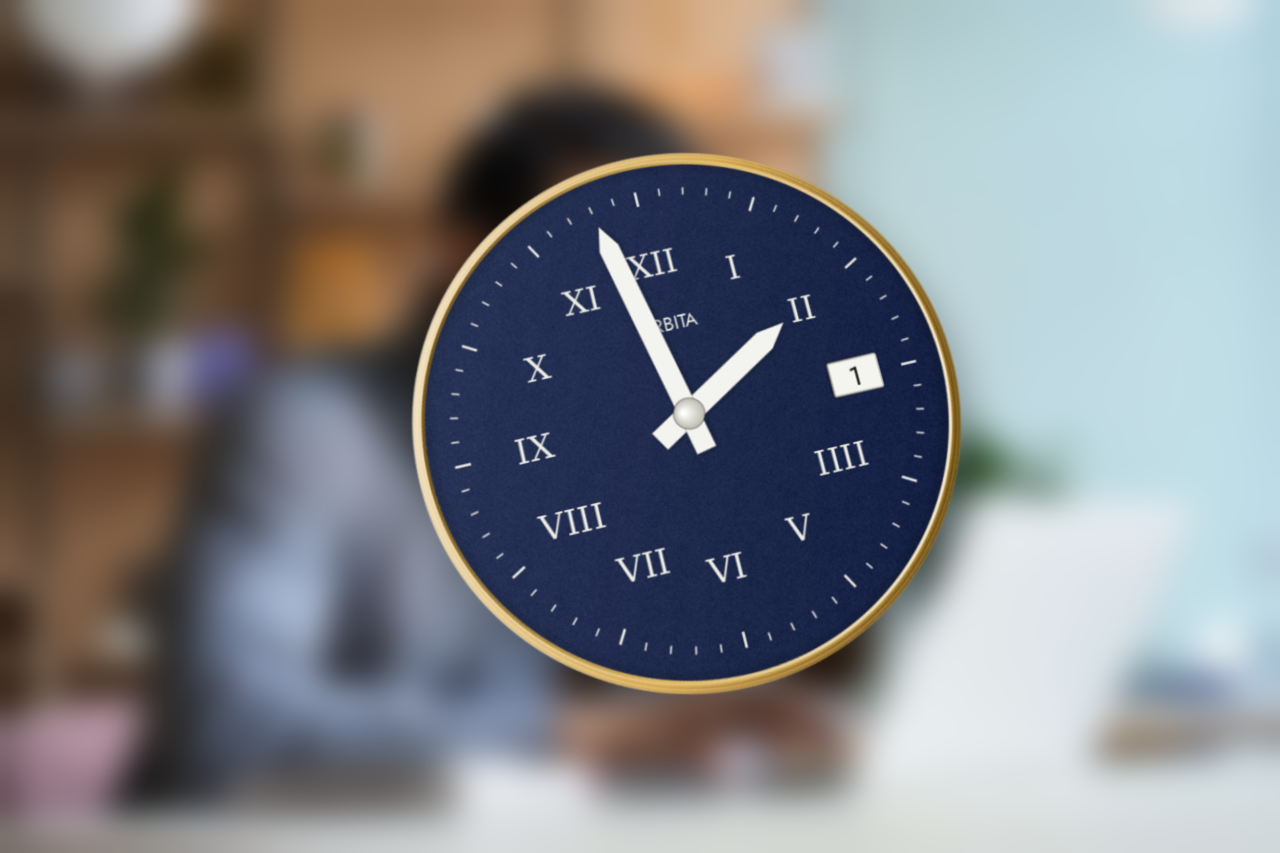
1:58
